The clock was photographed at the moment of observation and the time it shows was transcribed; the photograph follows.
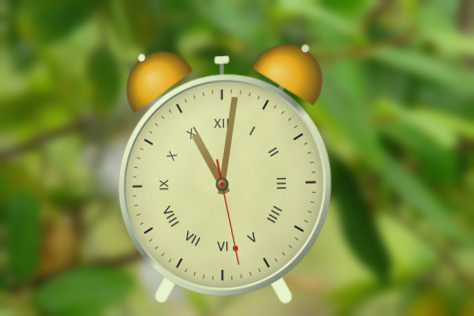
11:01:28
